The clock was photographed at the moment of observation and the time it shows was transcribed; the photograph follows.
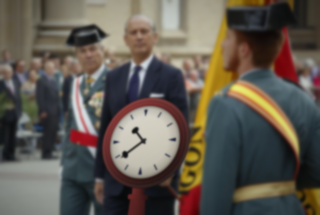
10:39
